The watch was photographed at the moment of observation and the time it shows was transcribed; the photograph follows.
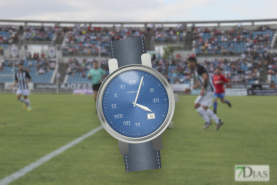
4:04
